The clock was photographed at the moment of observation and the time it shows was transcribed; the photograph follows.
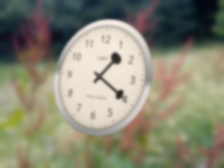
1:20
